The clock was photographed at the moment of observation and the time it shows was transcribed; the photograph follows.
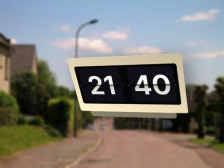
21:40
